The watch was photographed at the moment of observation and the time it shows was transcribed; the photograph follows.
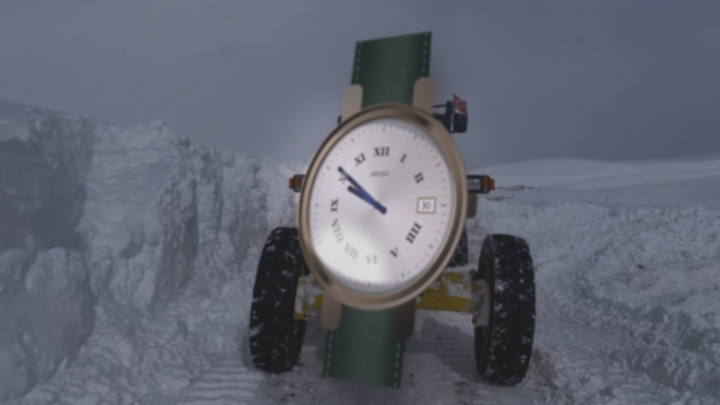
9:51
